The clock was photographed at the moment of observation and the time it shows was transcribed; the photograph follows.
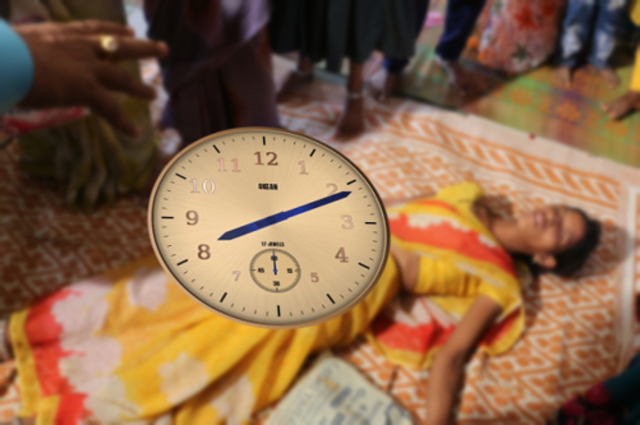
8:11
